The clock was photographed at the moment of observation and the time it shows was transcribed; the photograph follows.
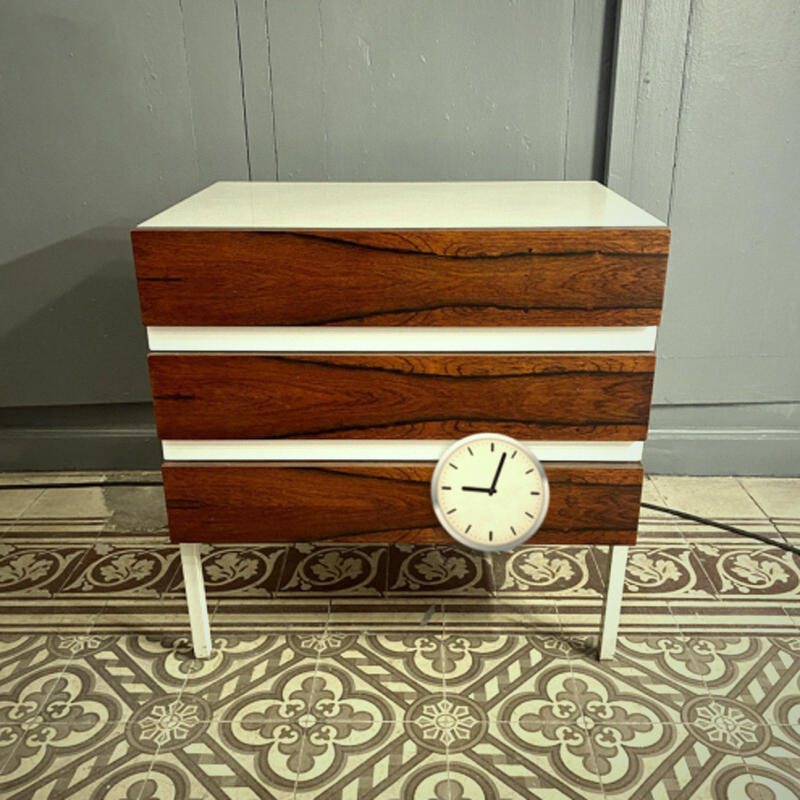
9:03
